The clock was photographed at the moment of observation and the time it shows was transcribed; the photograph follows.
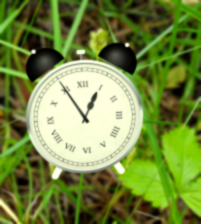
12:55
